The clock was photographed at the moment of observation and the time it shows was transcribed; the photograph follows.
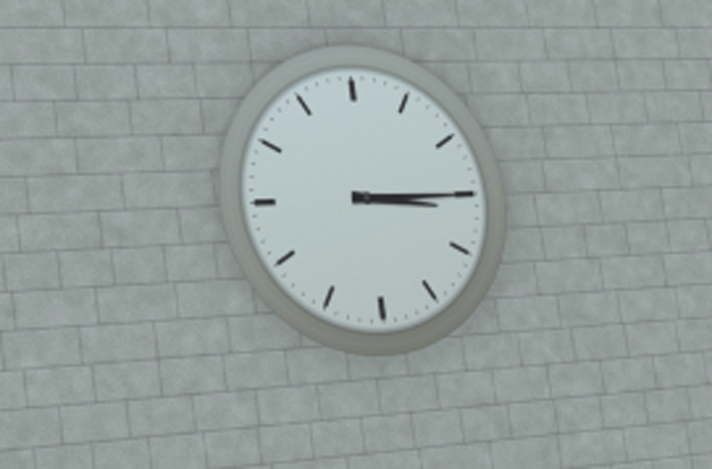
3:15
